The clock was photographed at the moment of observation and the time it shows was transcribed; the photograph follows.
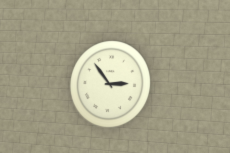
2:53
